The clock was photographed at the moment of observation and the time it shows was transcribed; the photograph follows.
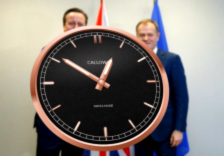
12:51
